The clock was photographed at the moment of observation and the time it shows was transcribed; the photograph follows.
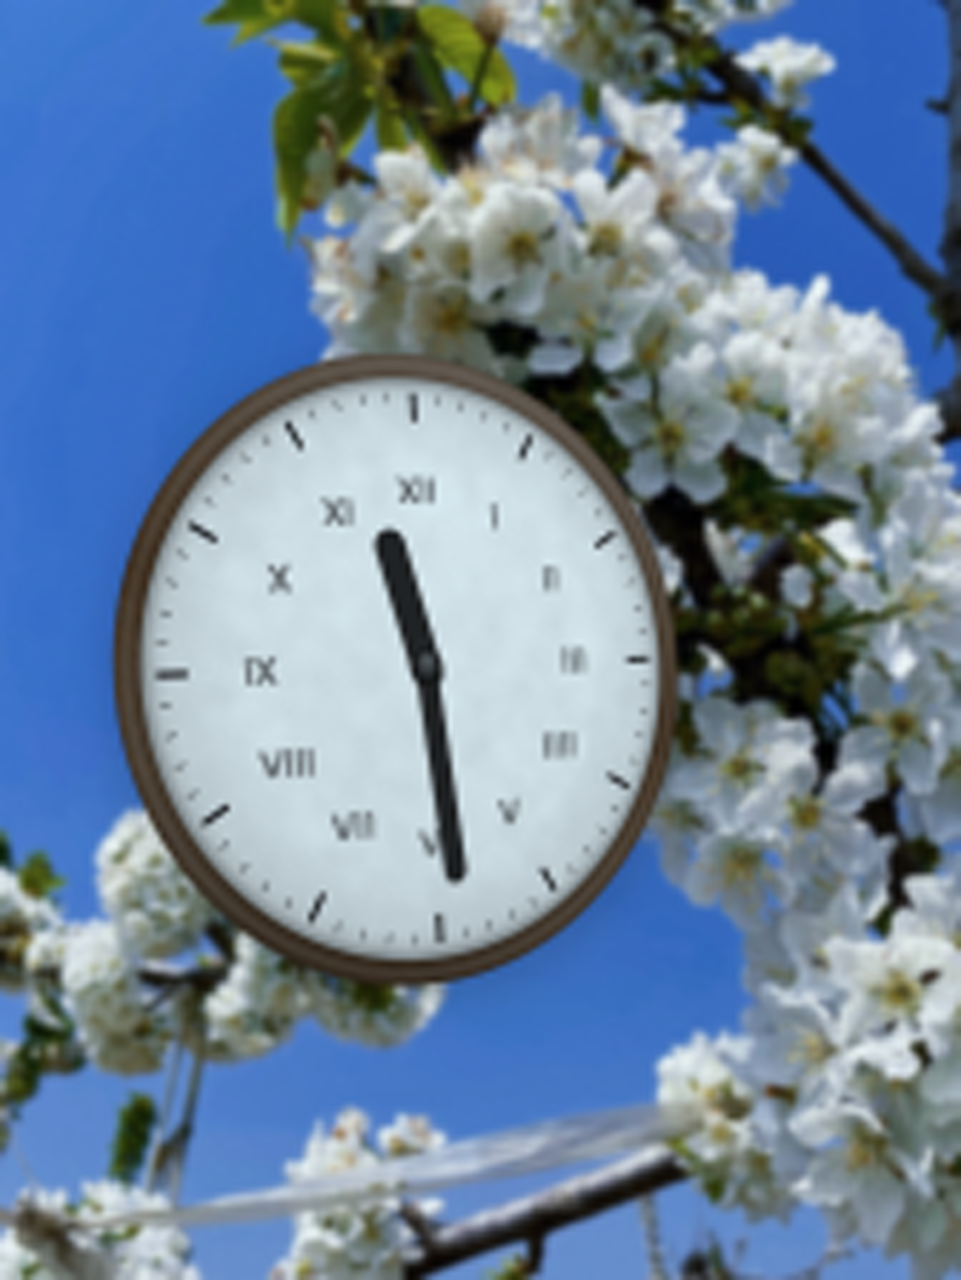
11:29
